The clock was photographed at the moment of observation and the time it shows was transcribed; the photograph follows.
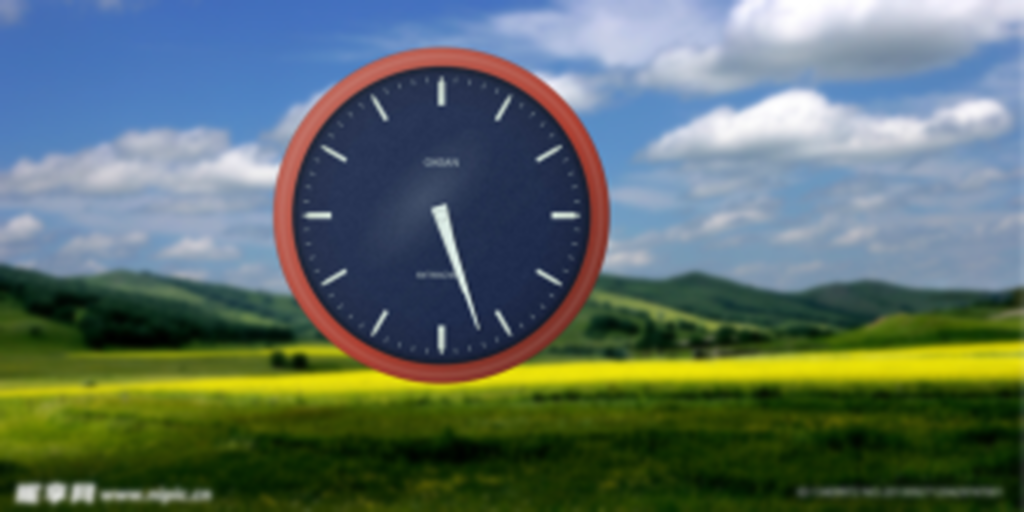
5:27
